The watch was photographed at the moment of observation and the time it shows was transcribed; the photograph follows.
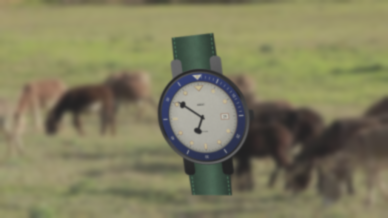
6:51
